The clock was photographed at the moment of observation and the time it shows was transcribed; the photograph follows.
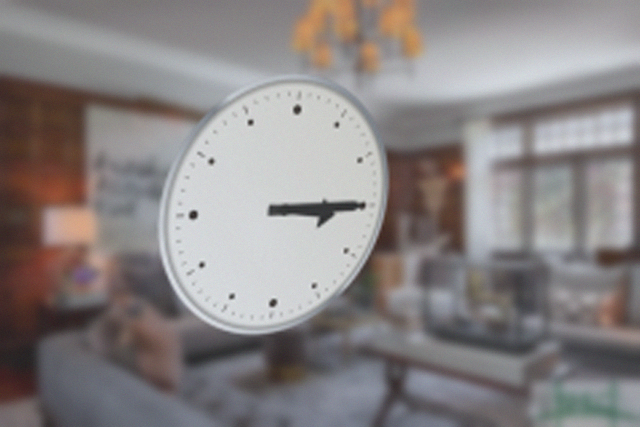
3:15
